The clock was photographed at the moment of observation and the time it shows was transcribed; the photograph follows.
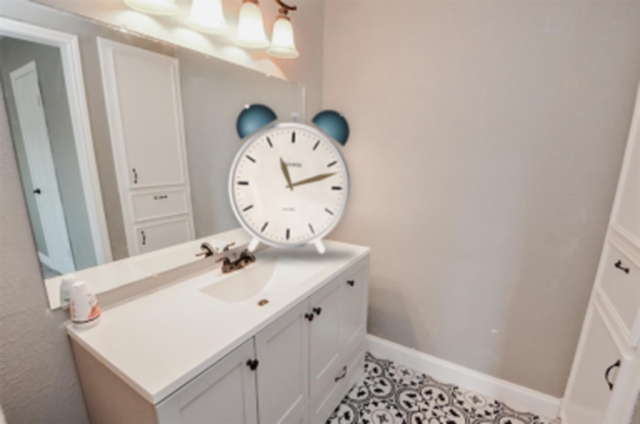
11:12
